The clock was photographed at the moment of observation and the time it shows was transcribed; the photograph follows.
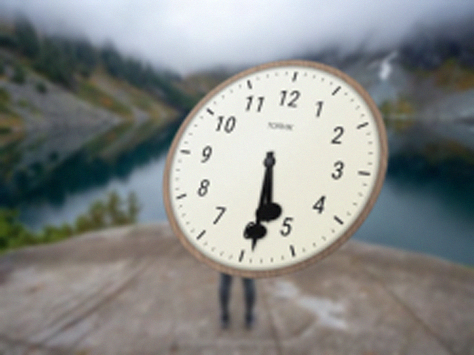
5:29
